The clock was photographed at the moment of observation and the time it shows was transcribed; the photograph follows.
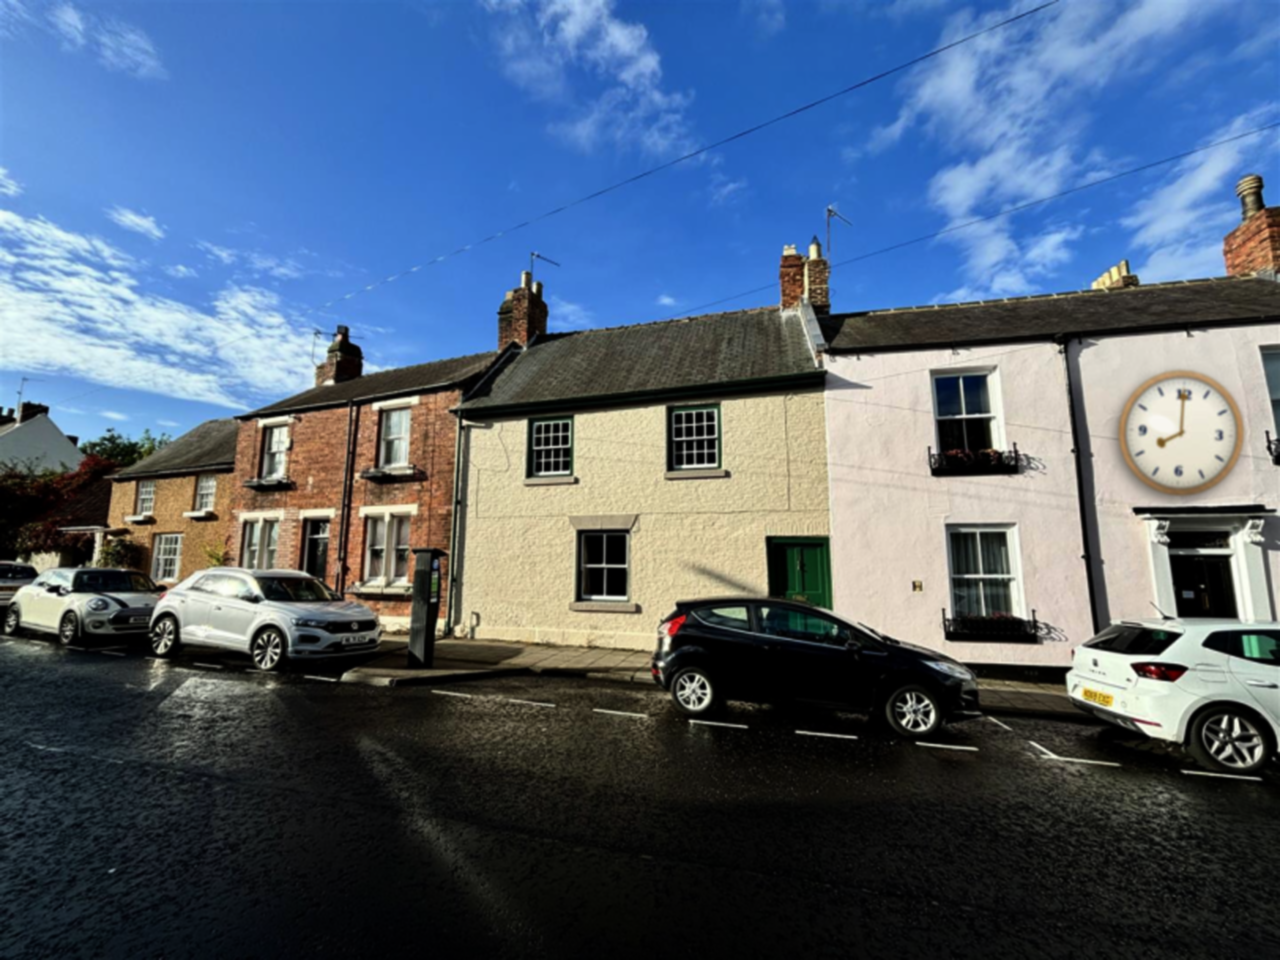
8:00
